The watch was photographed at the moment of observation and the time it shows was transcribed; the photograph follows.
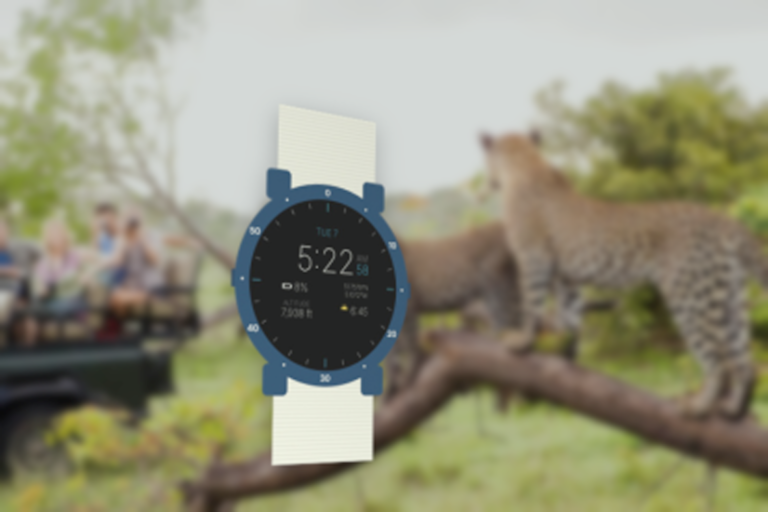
5:22
